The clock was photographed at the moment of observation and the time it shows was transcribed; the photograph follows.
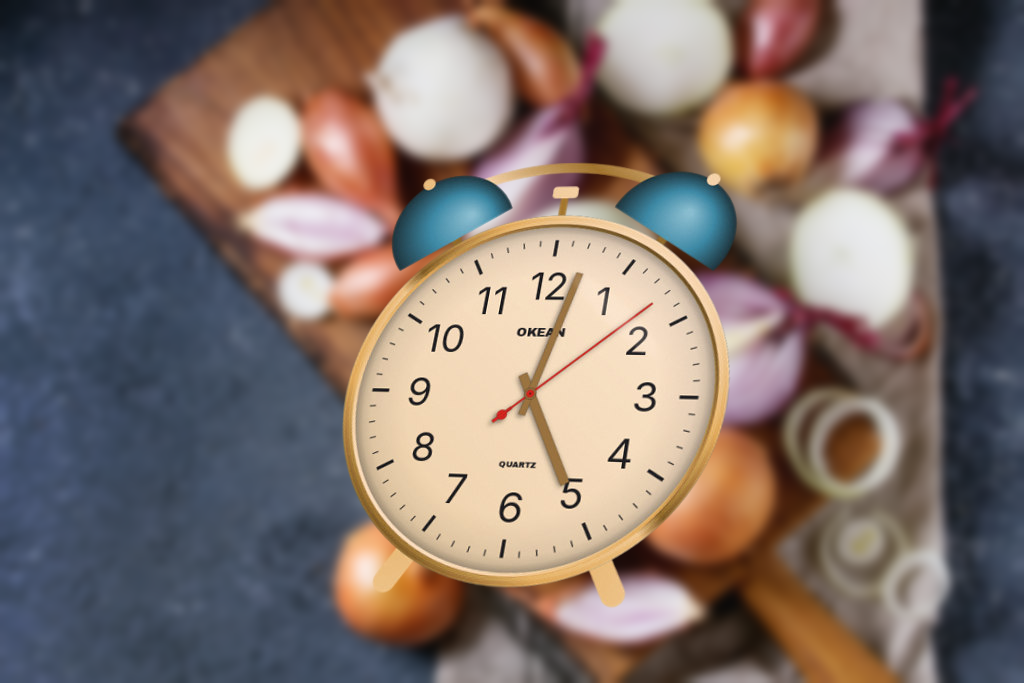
5:02:08
